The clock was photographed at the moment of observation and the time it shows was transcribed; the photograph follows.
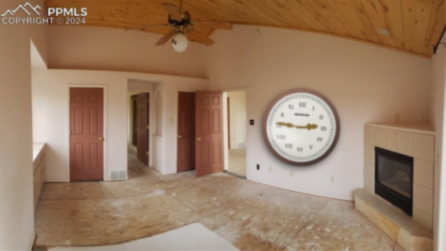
2:46
